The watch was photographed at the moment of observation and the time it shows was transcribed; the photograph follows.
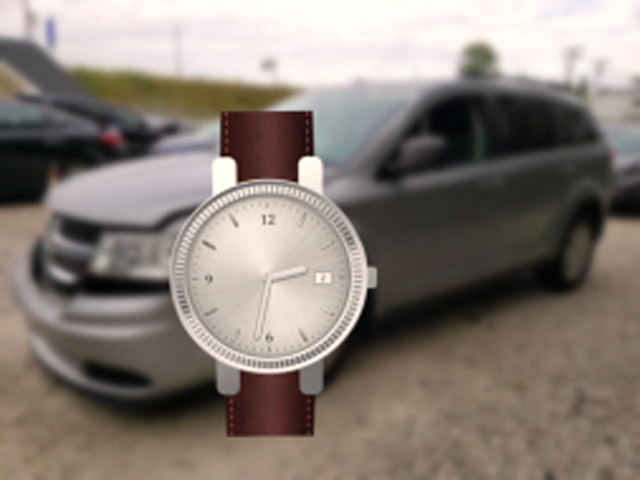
2:32
